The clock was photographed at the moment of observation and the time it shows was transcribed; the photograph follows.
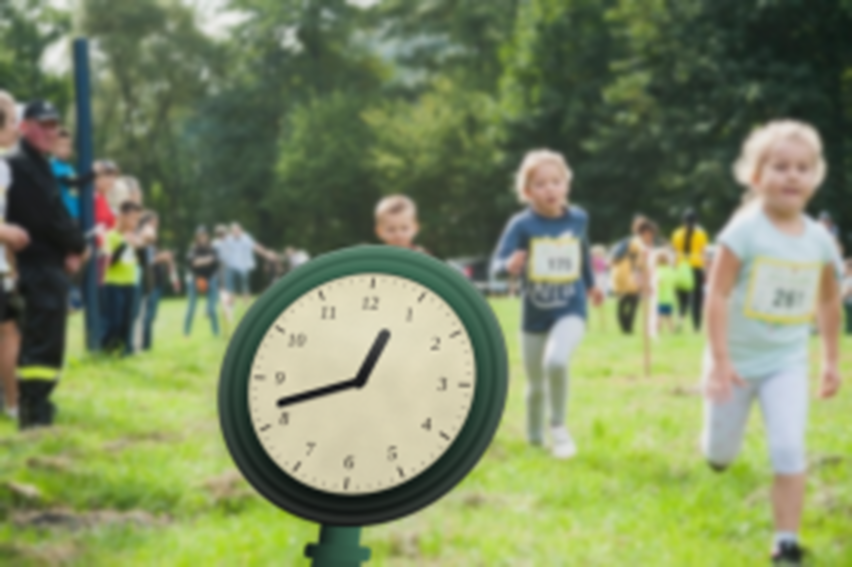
12:42
